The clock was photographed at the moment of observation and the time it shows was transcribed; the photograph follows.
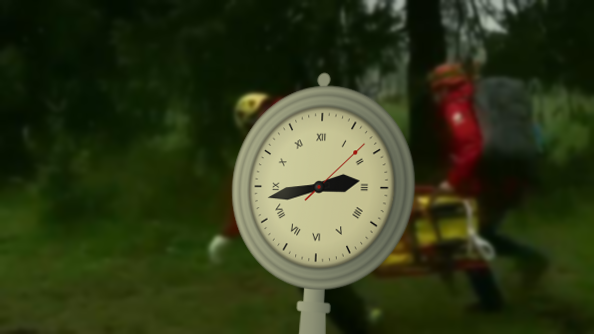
2:43:08
